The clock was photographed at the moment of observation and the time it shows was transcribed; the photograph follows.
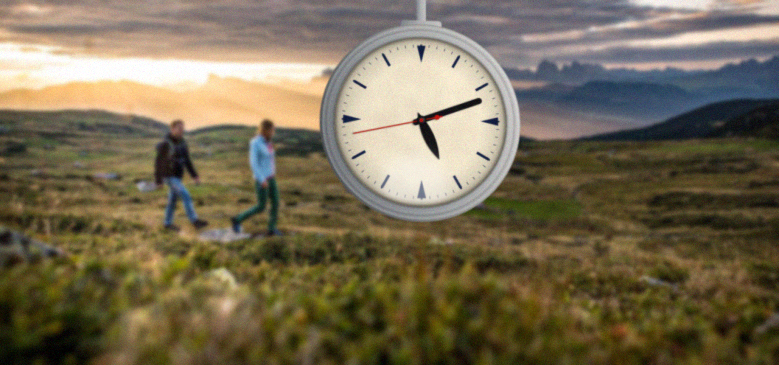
5:11:43
